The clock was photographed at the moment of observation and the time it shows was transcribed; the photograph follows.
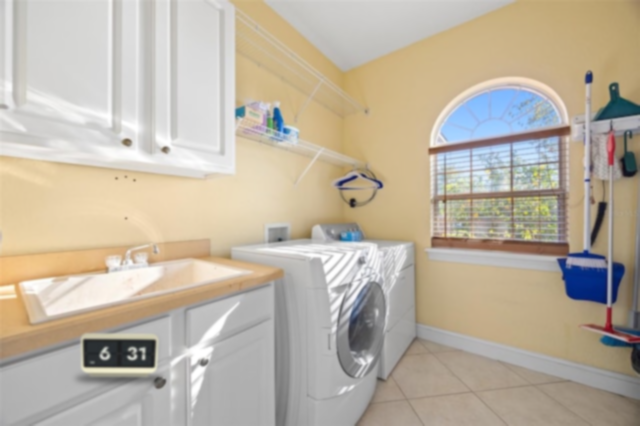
6:31
